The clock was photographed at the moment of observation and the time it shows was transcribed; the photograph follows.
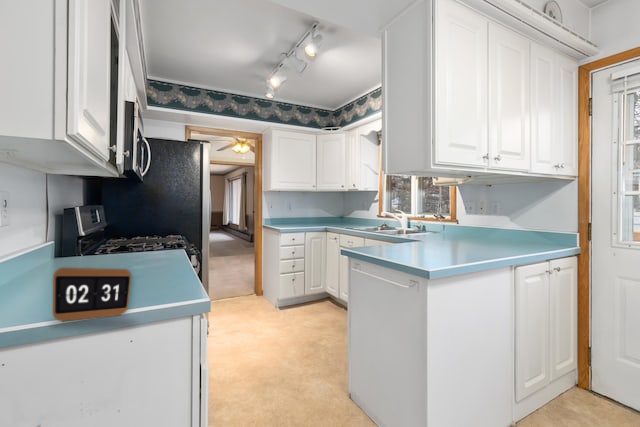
2:31
